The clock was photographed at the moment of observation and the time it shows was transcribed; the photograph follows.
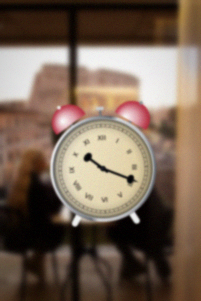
10:19
